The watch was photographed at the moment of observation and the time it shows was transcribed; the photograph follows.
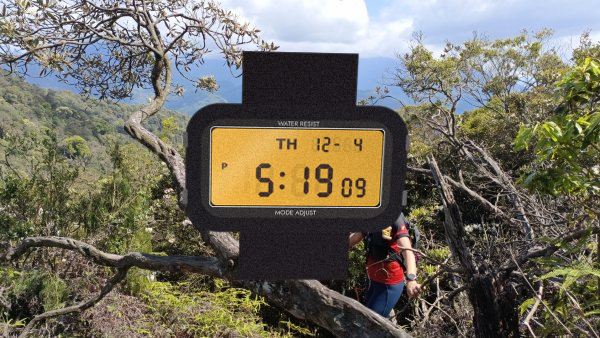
5:19:09
